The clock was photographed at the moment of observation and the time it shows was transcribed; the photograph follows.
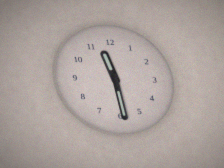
11:29
